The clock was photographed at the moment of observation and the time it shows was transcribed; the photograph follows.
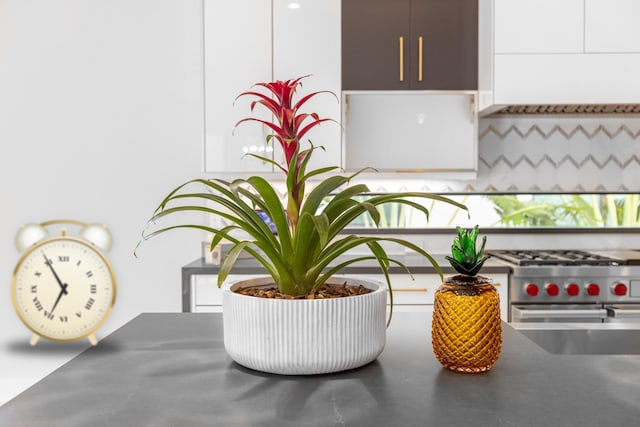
6:55
